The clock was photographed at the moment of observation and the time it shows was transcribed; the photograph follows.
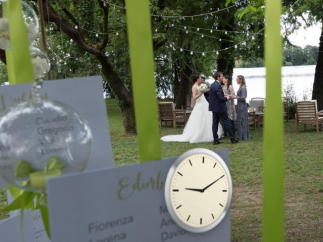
9:10
